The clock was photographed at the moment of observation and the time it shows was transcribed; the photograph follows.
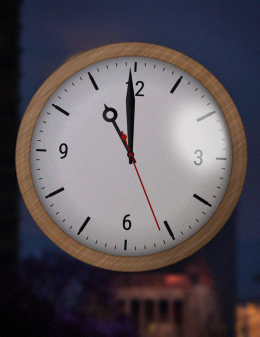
10:59:26
